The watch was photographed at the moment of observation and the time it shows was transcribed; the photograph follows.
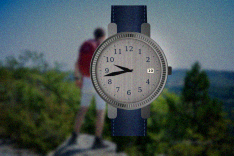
9:43
